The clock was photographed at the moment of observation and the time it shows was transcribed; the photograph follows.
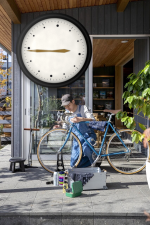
2:44
